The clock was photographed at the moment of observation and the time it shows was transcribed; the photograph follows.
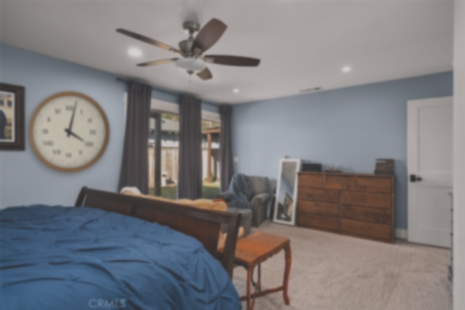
4:02
